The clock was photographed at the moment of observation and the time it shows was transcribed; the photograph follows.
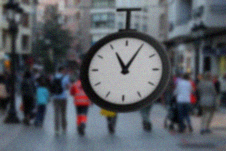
11:05
